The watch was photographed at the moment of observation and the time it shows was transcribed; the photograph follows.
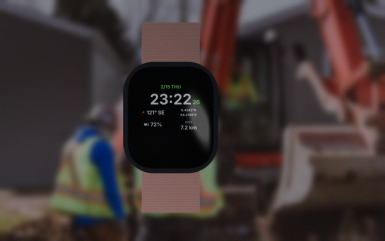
23:22
